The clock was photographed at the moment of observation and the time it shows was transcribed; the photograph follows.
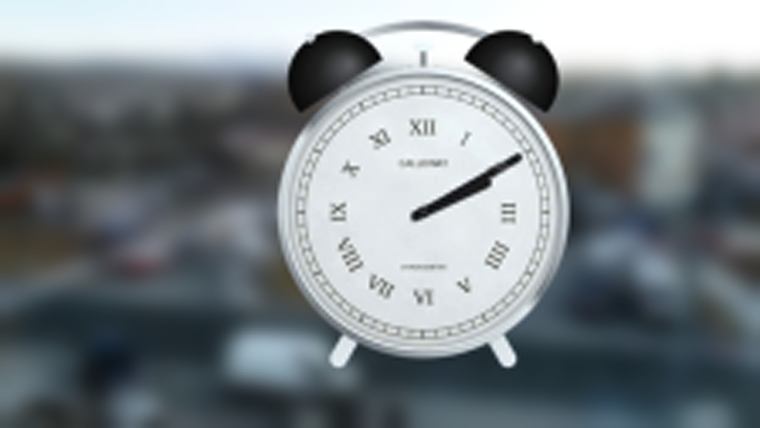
2:10
